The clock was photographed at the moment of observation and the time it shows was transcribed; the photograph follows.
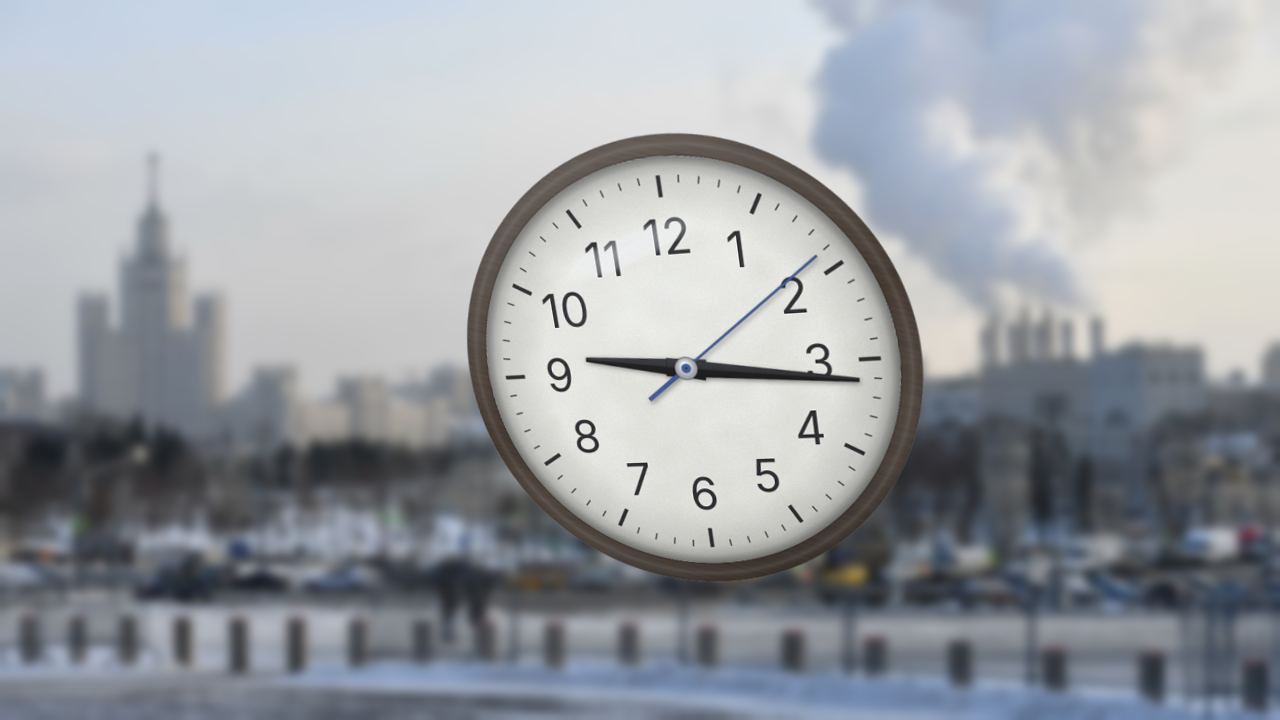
9:16:09
